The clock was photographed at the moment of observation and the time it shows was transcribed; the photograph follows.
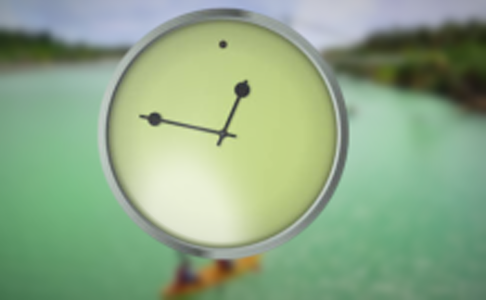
12:47
